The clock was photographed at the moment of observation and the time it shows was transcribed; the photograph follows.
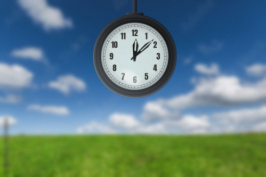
12:08
